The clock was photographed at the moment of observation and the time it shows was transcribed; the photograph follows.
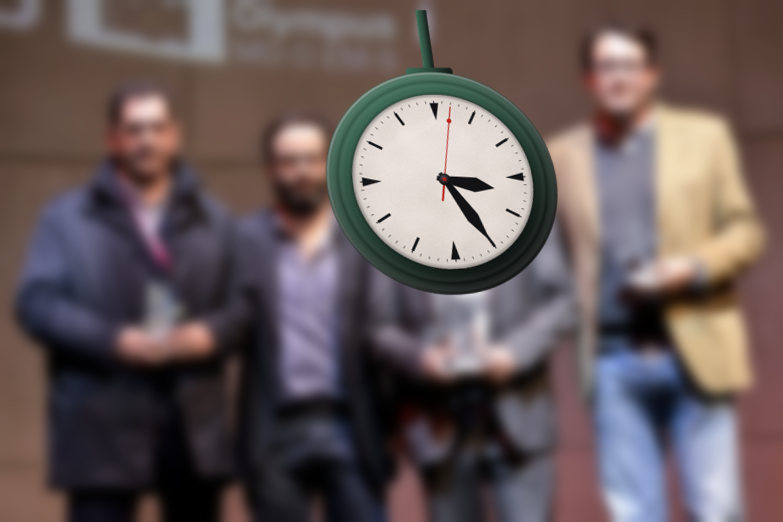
3:25:02
